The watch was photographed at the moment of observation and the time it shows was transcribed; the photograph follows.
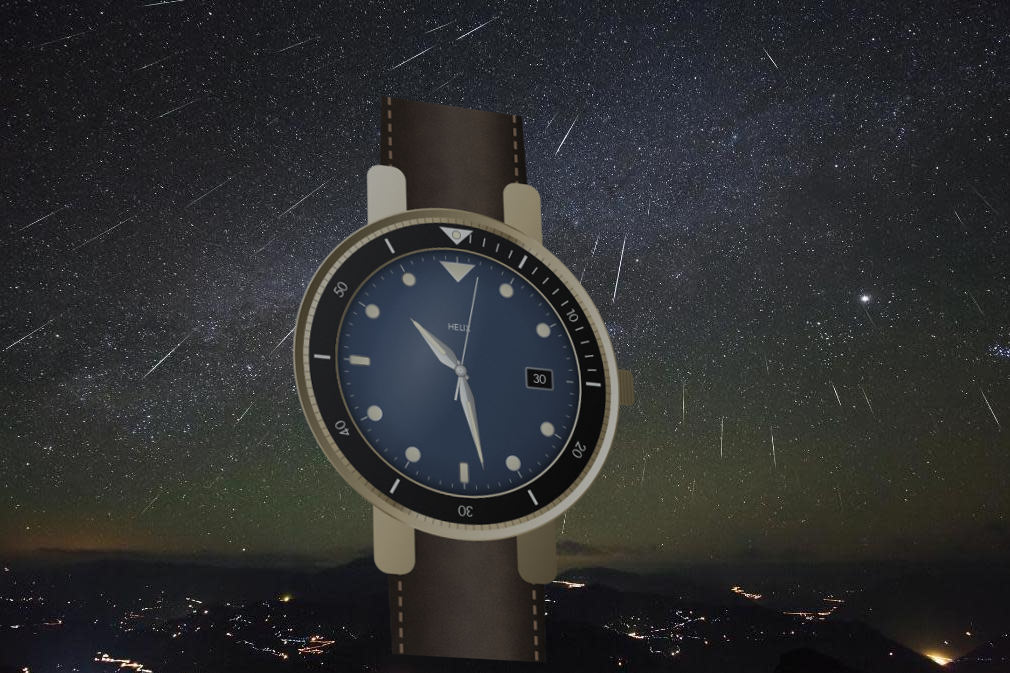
10:28:02
